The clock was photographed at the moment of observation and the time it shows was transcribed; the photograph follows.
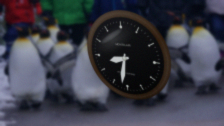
8:32
